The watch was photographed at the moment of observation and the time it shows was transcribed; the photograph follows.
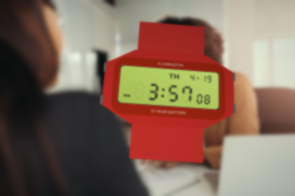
3:57:08
